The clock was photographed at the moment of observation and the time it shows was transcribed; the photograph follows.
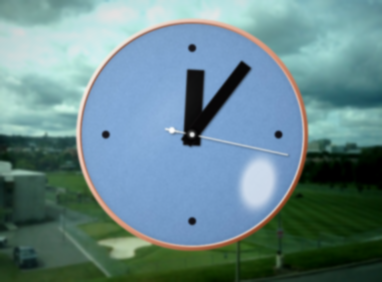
12:06:17
